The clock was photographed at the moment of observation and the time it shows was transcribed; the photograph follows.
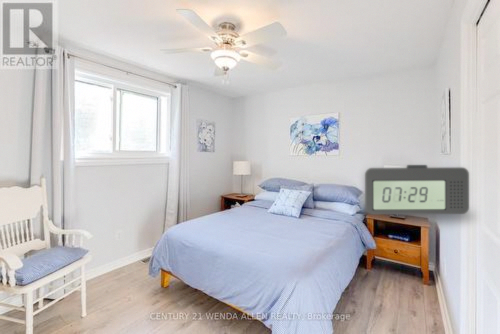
7:29
